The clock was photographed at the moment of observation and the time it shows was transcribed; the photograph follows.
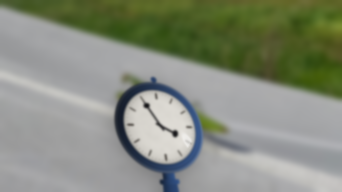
3:55
